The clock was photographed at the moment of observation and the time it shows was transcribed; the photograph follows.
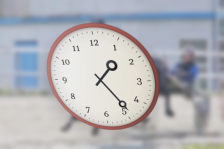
1:24
